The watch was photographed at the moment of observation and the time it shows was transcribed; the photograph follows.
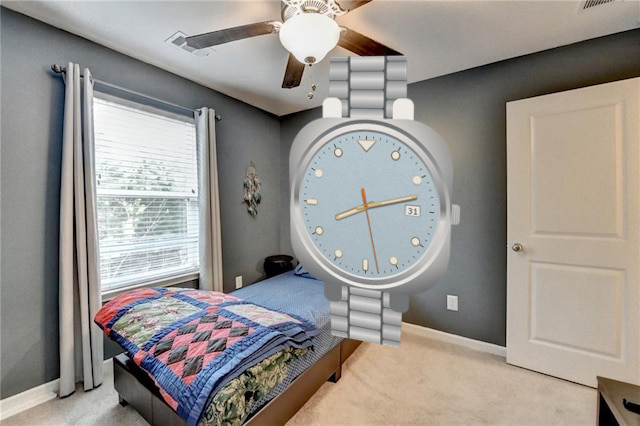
8:12:28
